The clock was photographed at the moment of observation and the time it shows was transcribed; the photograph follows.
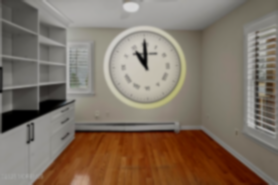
11:00
